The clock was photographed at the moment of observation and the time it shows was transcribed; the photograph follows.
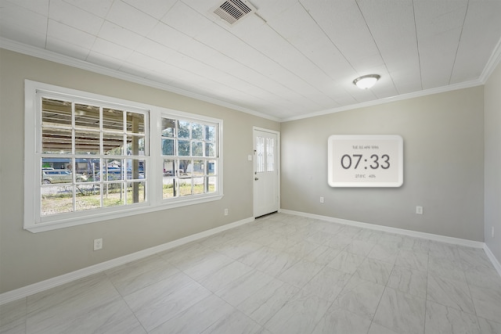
7:33
